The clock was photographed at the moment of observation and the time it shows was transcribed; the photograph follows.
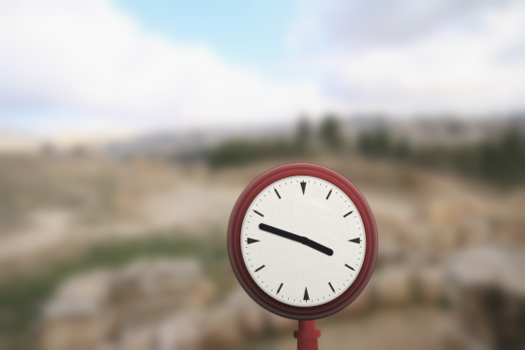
3:48
